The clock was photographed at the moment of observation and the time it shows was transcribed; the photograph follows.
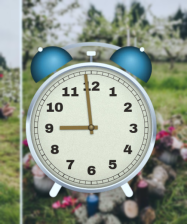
8:59
